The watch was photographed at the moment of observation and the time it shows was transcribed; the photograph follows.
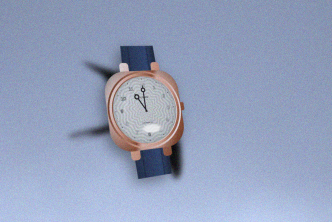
11:00
